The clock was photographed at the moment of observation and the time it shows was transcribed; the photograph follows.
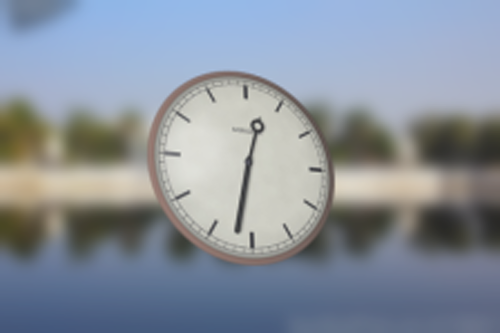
12:32
